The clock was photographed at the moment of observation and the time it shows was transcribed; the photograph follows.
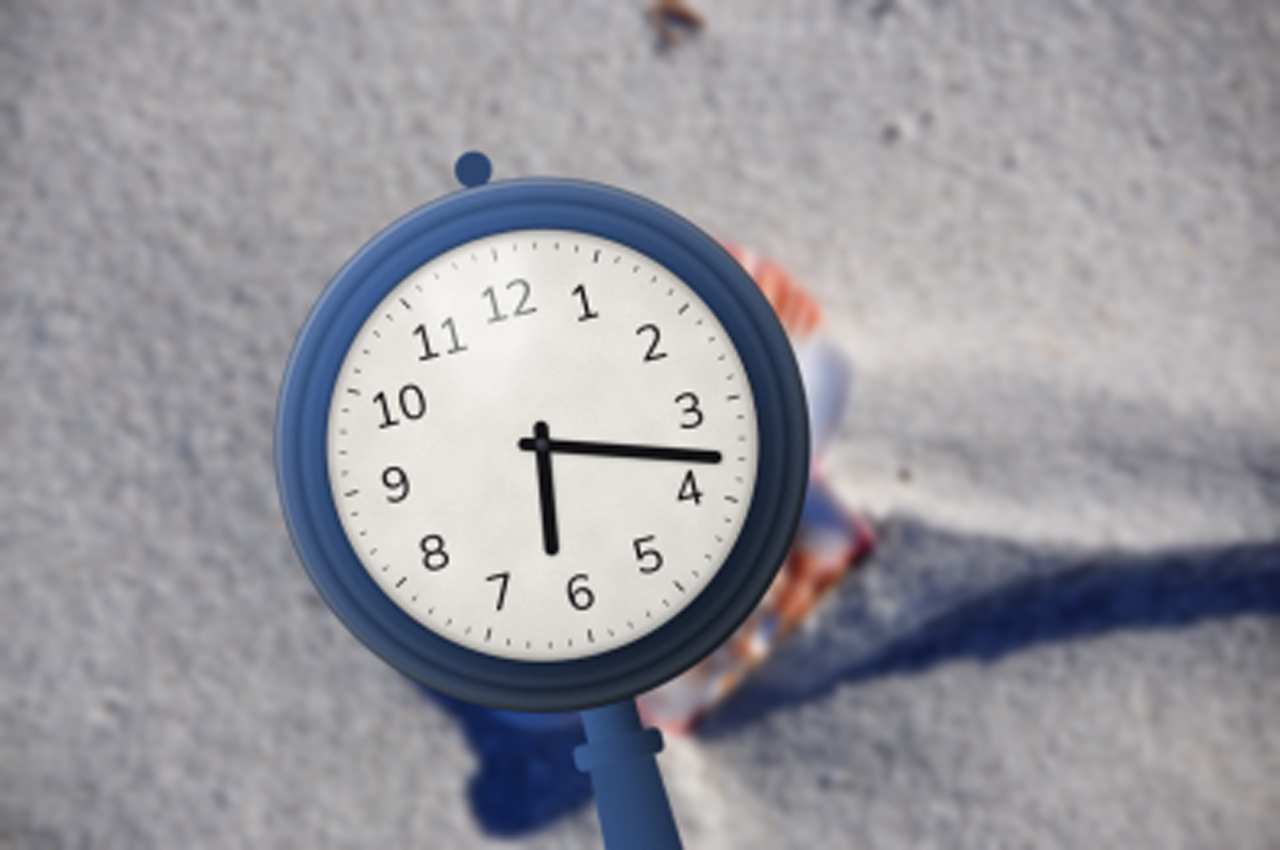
6:18
